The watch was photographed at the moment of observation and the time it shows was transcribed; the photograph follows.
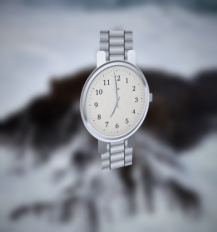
6:59
